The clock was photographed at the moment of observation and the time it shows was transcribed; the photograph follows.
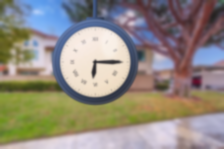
6:15
